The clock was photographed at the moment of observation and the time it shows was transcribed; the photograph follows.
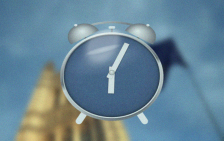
6:04
